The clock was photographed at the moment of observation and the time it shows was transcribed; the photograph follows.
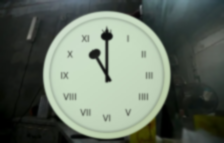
11:00
